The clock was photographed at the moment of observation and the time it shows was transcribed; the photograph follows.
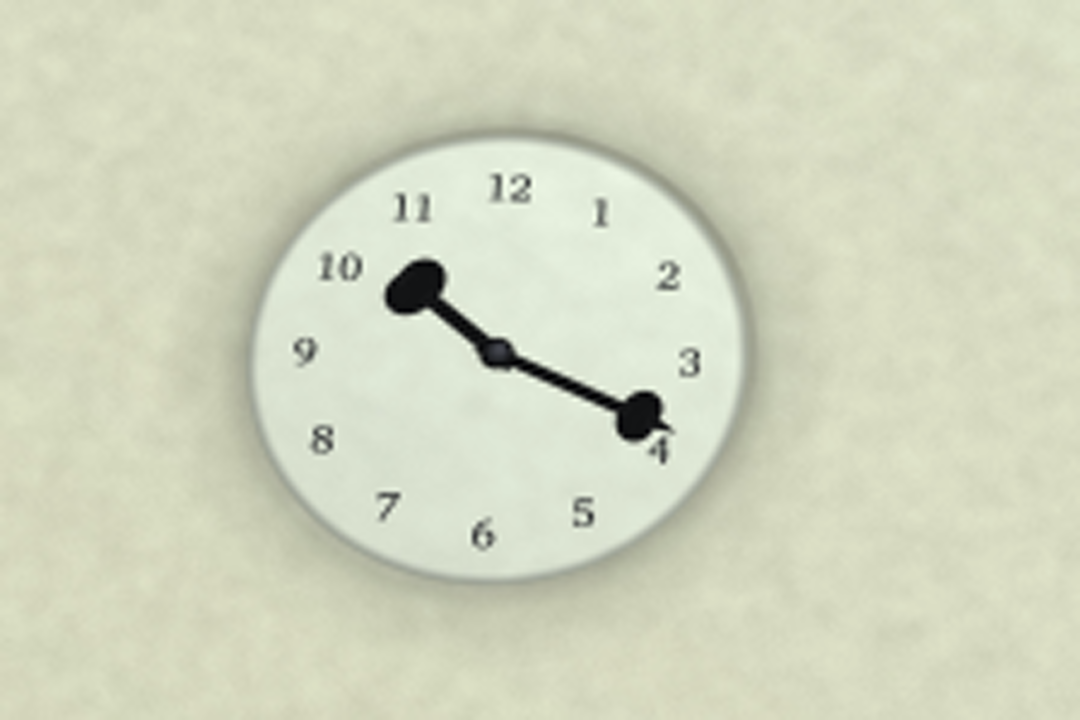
10:19
